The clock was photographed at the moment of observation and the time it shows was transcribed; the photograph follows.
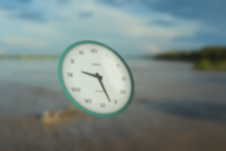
9:27
